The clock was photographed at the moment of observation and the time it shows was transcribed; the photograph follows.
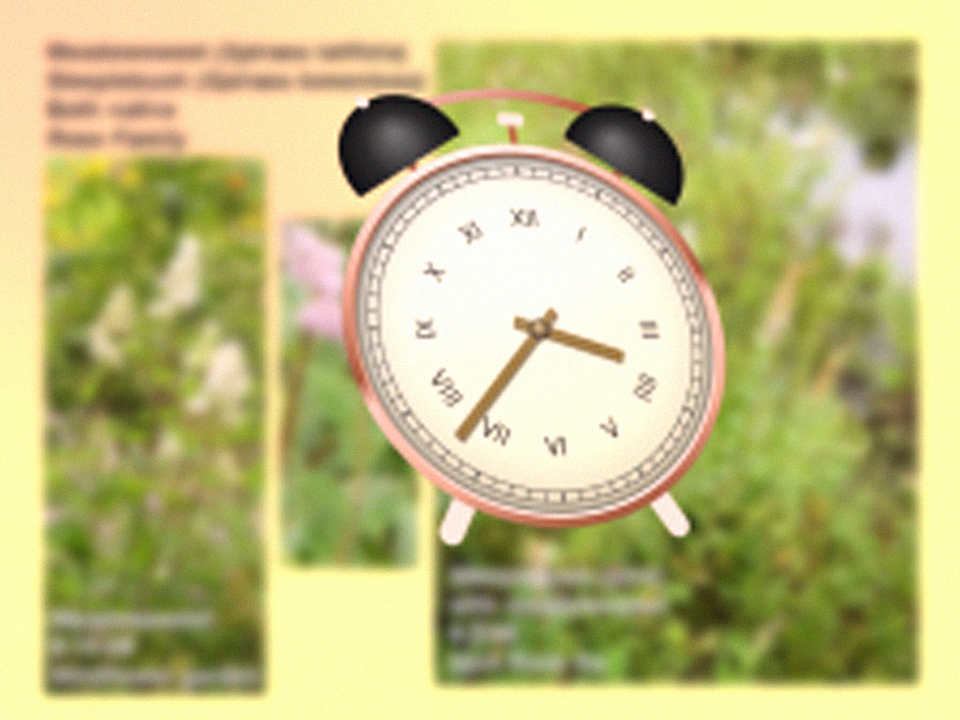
3:37
